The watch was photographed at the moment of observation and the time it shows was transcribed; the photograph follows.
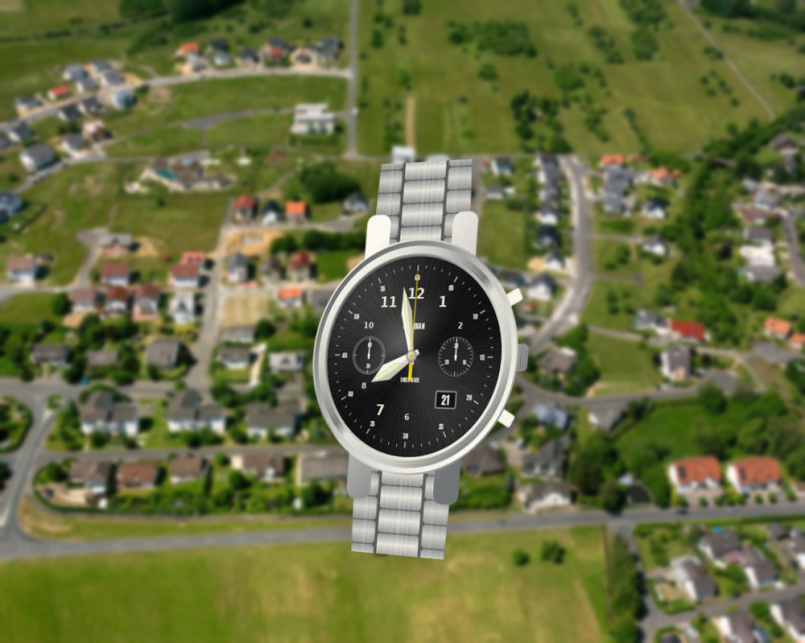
7:58
